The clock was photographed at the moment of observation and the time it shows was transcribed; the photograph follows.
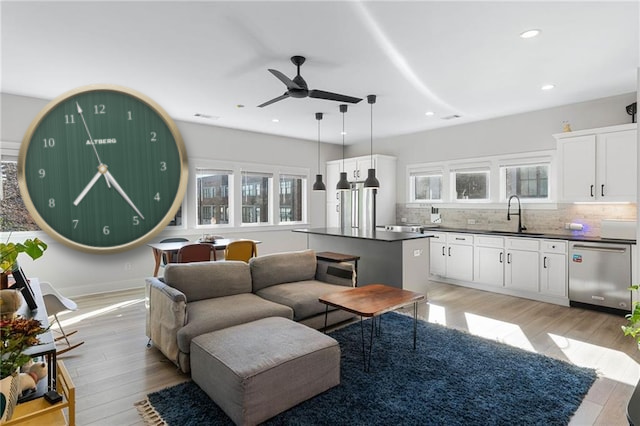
7:23:57
